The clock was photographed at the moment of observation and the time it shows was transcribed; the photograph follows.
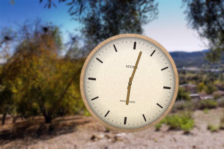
6:02
